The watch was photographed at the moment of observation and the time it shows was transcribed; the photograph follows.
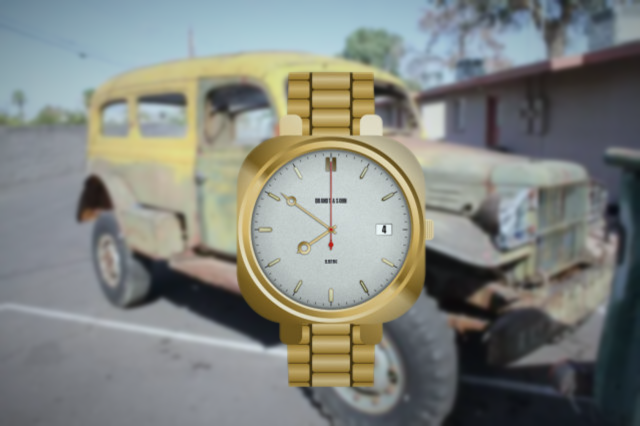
7:51:00
